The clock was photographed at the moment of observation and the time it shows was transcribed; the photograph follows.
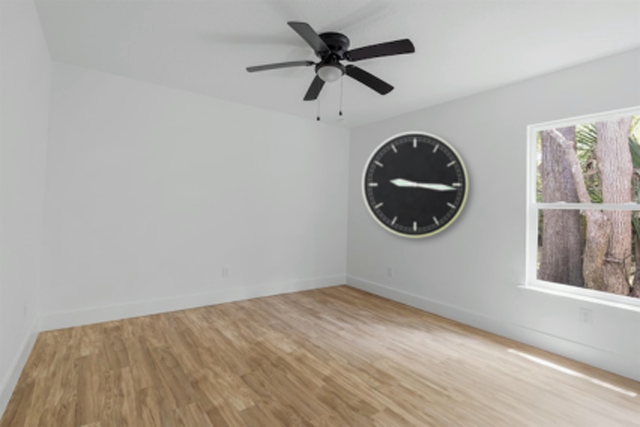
9:16
